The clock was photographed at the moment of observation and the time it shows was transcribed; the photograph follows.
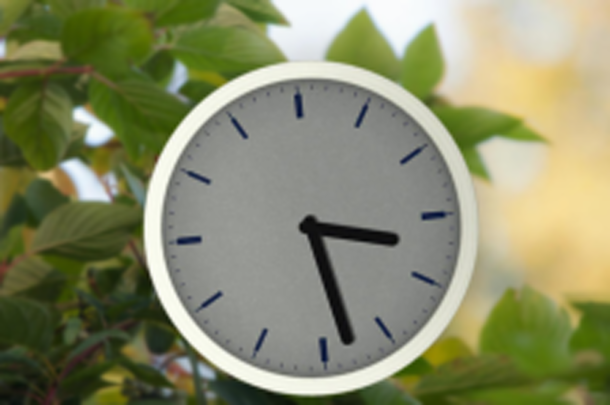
3:28
